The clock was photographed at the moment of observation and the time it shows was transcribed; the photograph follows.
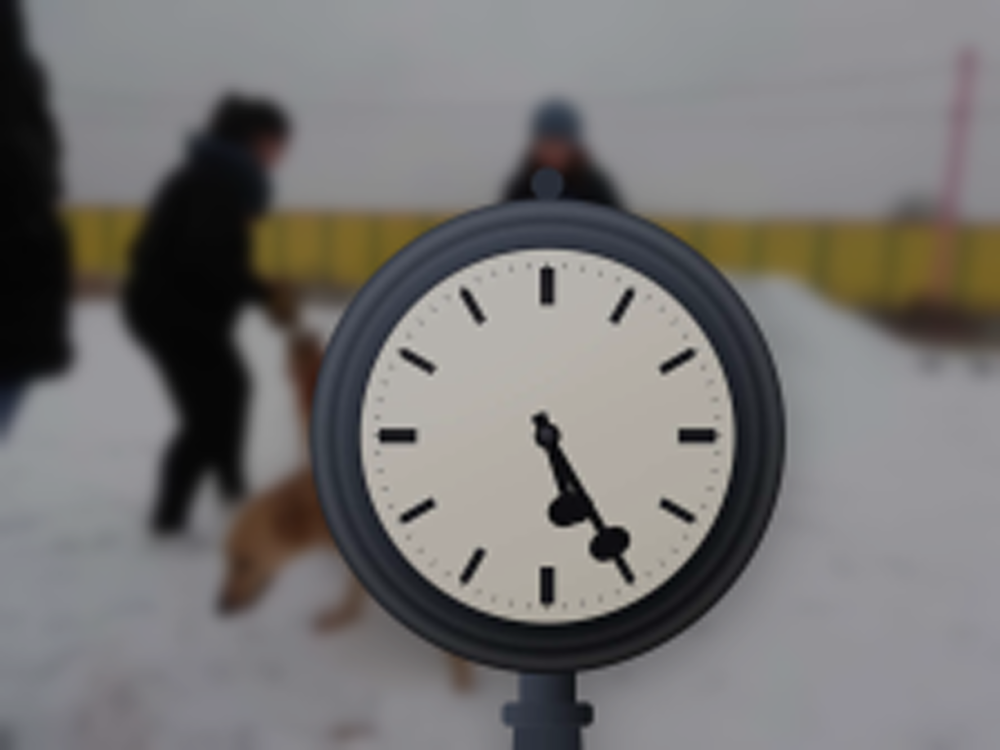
5:25
